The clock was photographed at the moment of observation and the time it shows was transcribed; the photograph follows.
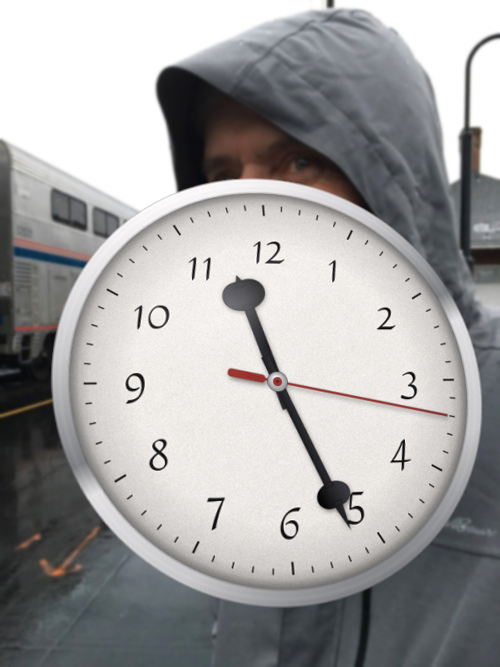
11:26:17
